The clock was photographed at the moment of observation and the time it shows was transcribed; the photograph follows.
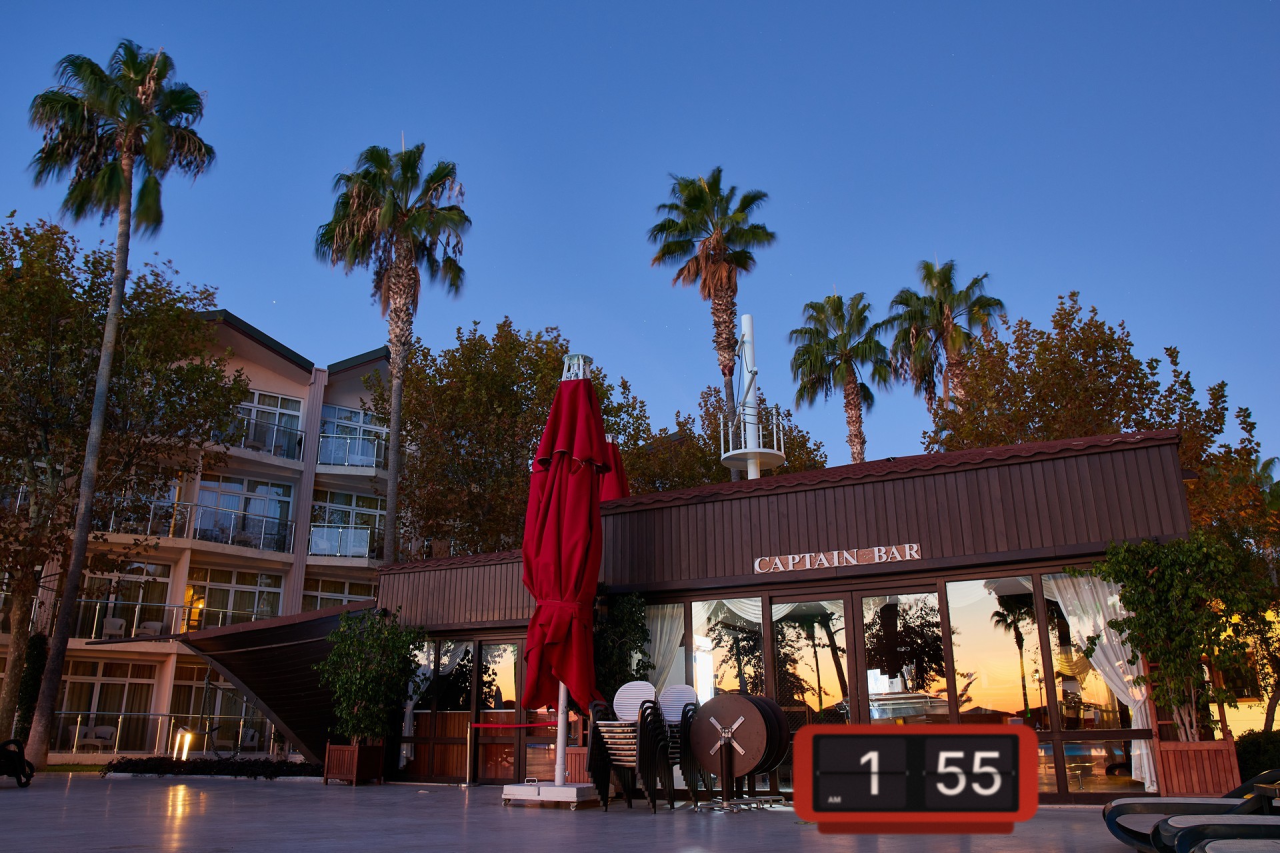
1:55
